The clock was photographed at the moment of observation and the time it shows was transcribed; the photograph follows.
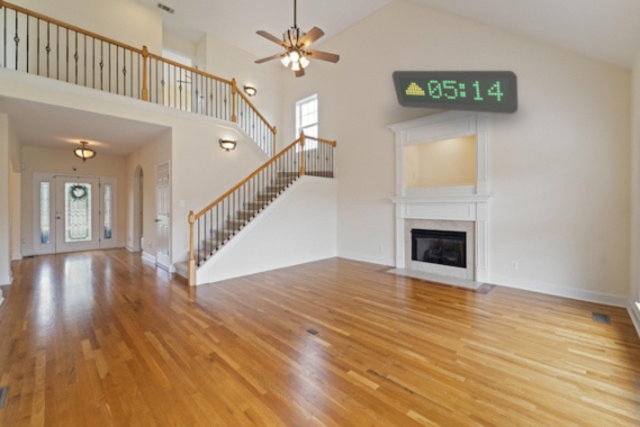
5:14
